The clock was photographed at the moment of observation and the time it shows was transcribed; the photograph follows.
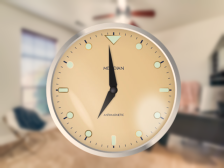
6:59
